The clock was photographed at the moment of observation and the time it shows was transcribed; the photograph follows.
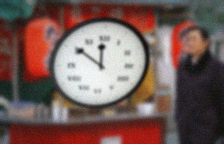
11:51
